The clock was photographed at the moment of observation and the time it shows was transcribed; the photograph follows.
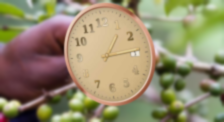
1:14
